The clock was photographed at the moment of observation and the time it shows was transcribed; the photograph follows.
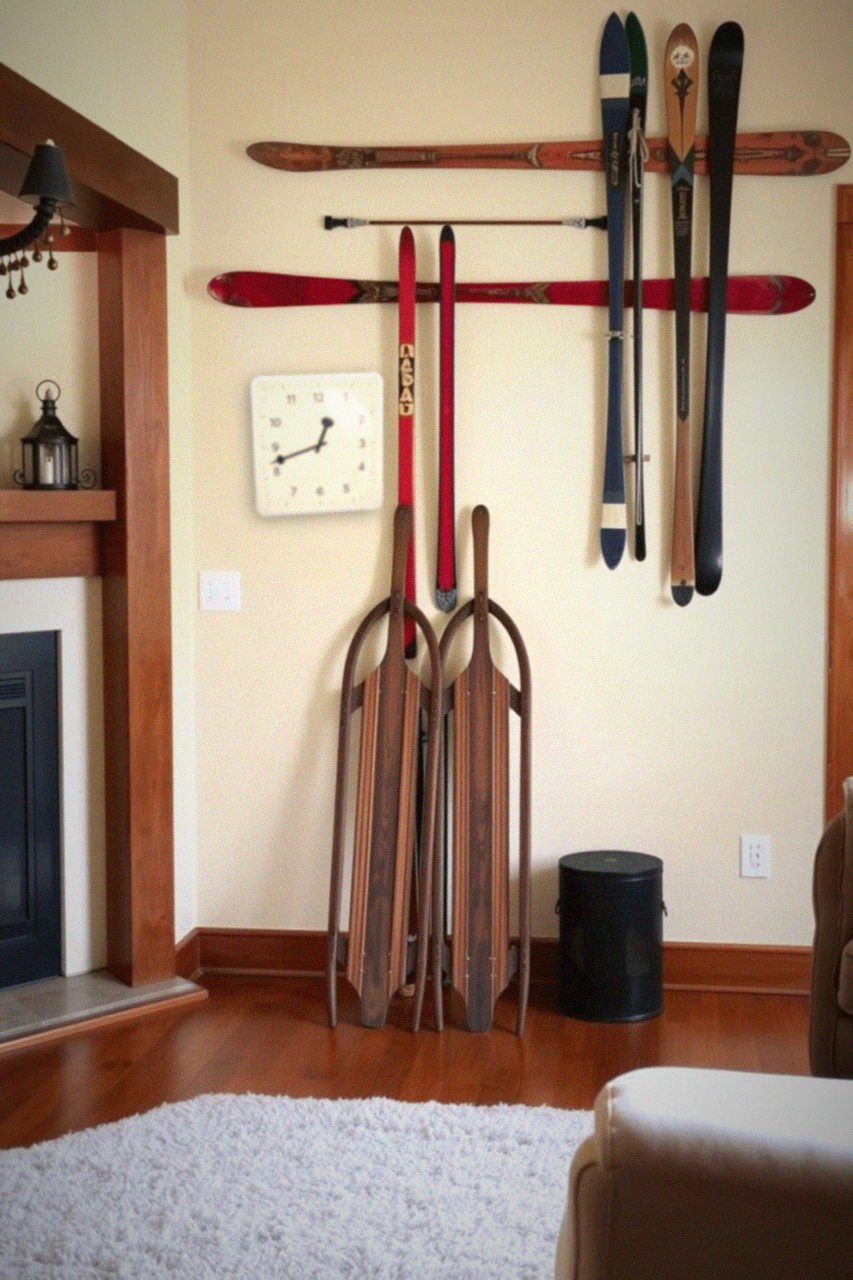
12:42
